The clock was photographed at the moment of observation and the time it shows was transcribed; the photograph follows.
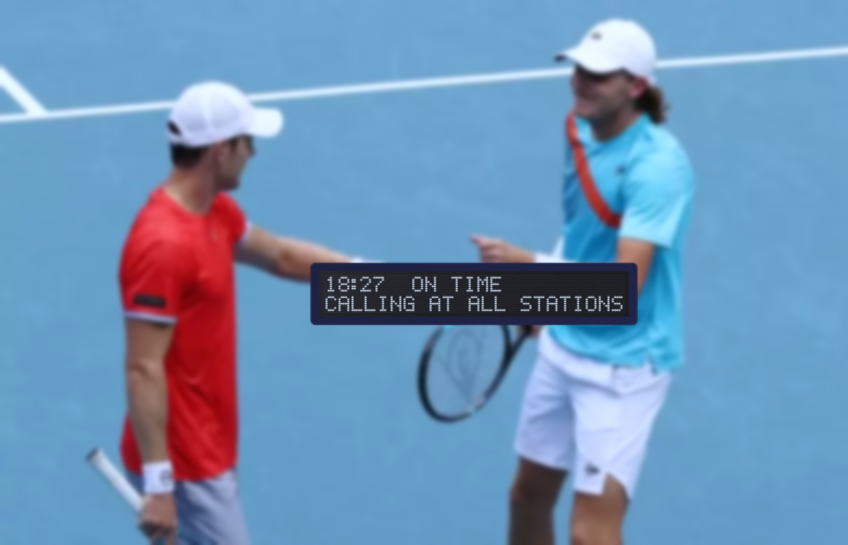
18:27
